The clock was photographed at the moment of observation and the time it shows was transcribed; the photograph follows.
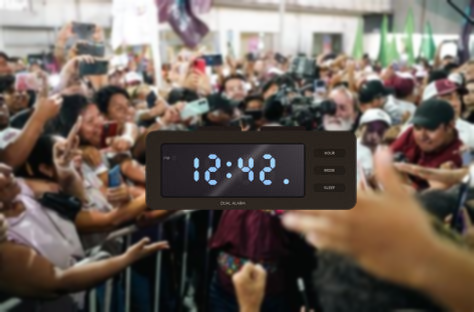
12:42
